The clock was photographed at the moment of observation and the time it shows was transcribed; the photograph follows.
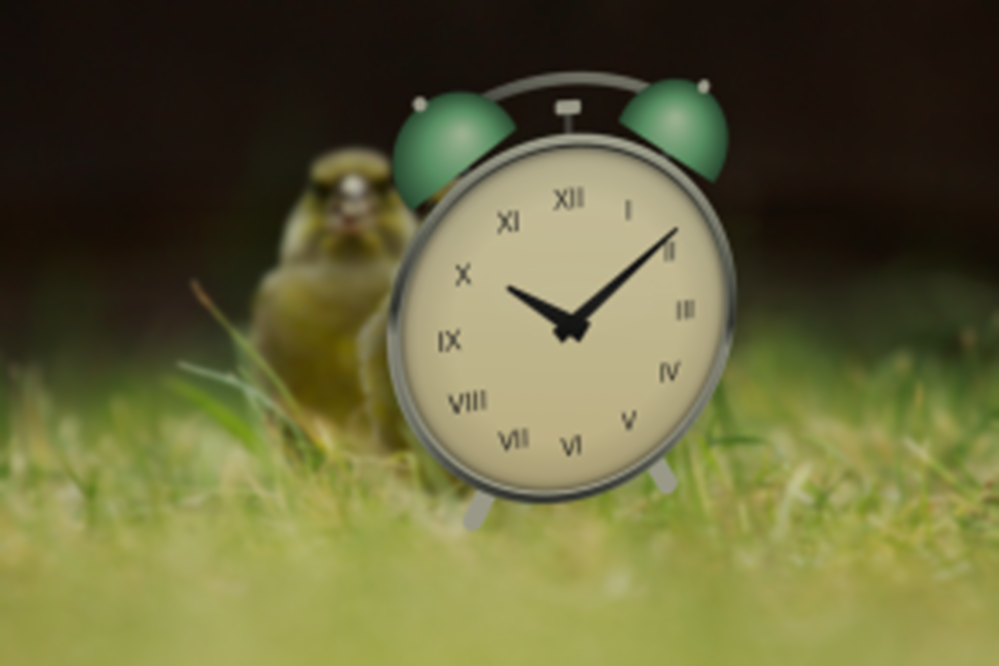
10:09
